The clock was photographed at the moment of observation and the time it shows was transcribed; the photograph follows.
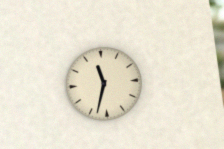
11:33
